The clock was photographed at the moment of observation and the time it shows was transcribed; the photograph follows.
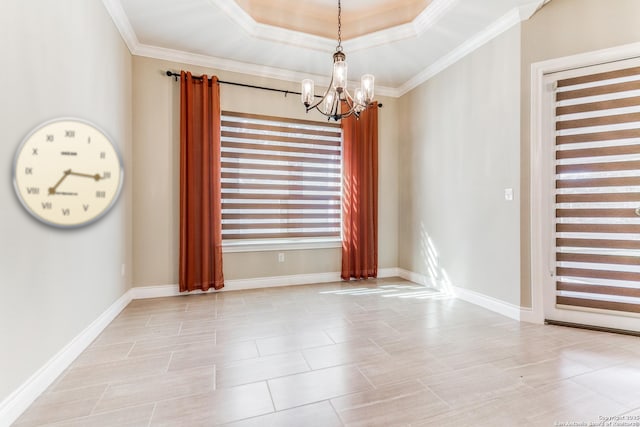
7:16
